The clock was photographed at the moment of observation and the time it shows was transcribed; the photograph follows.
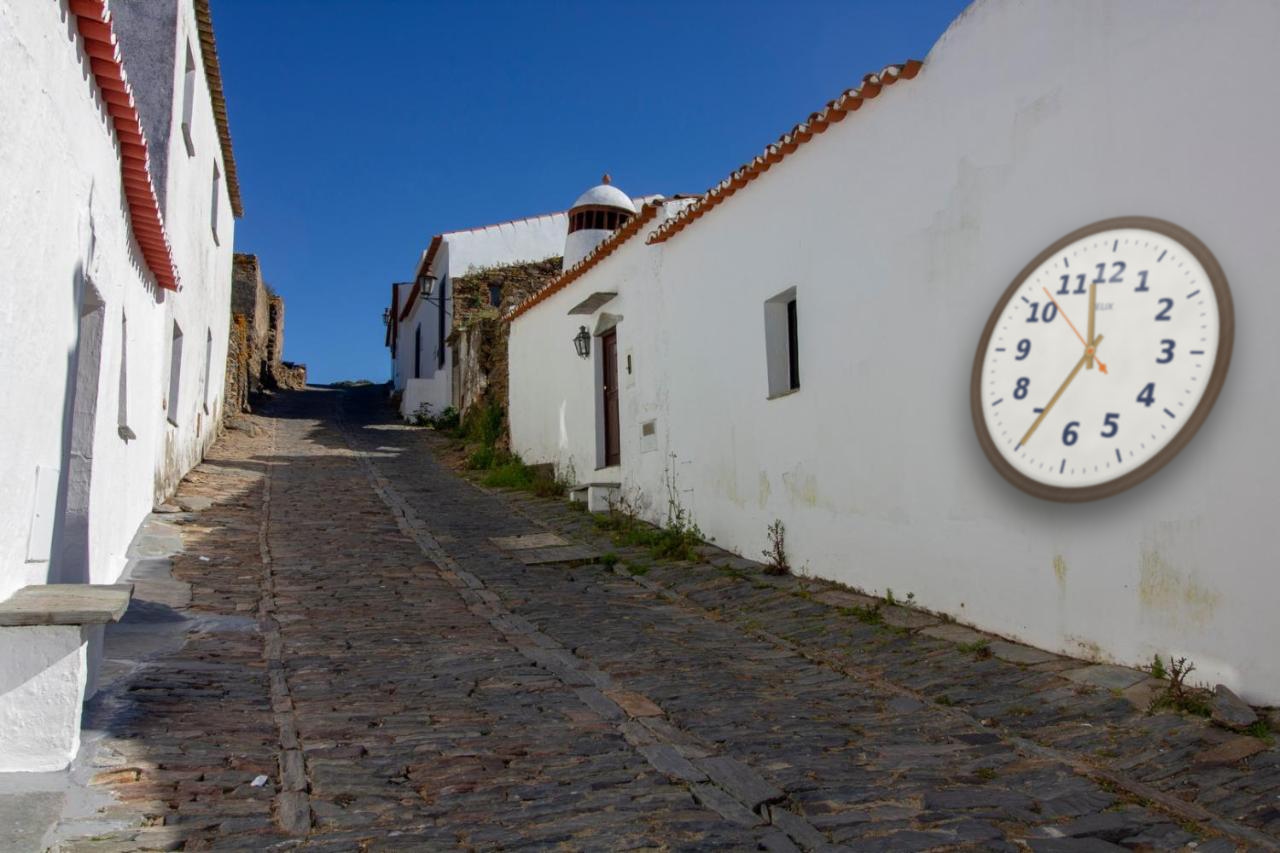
11:34:52
